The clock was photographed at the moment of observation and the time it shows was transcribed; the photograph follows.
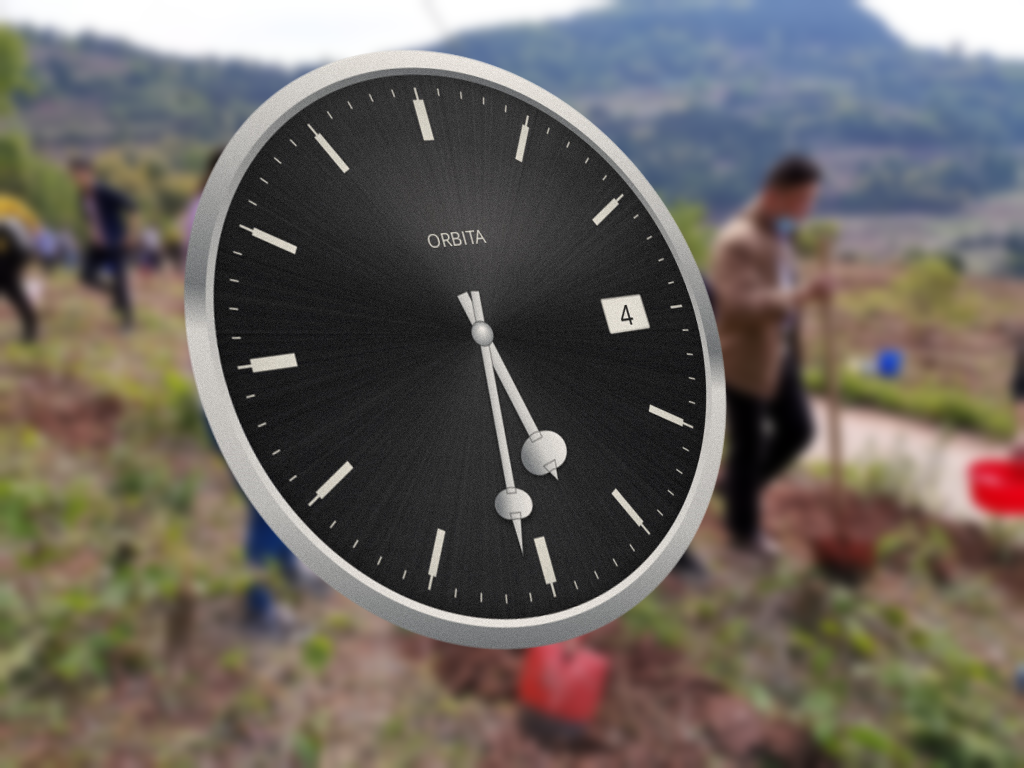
5:31
